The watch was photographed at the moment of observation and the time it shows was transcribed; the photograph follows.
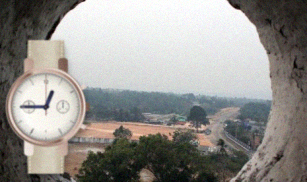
12:45
